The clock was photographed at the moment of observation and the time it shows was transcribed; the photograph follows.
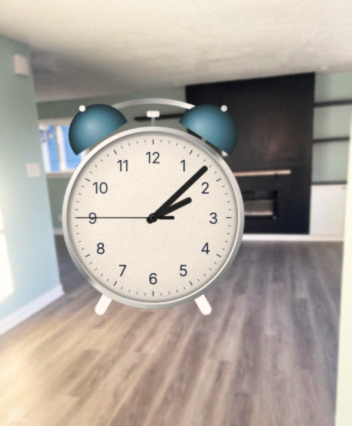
2:07:45
